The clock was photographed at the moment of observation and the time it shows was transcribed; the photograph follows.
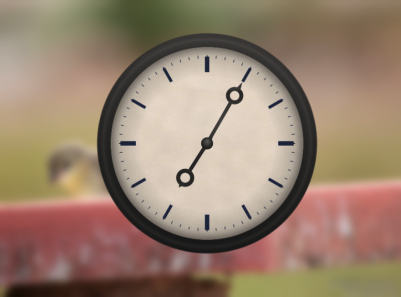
7:05
